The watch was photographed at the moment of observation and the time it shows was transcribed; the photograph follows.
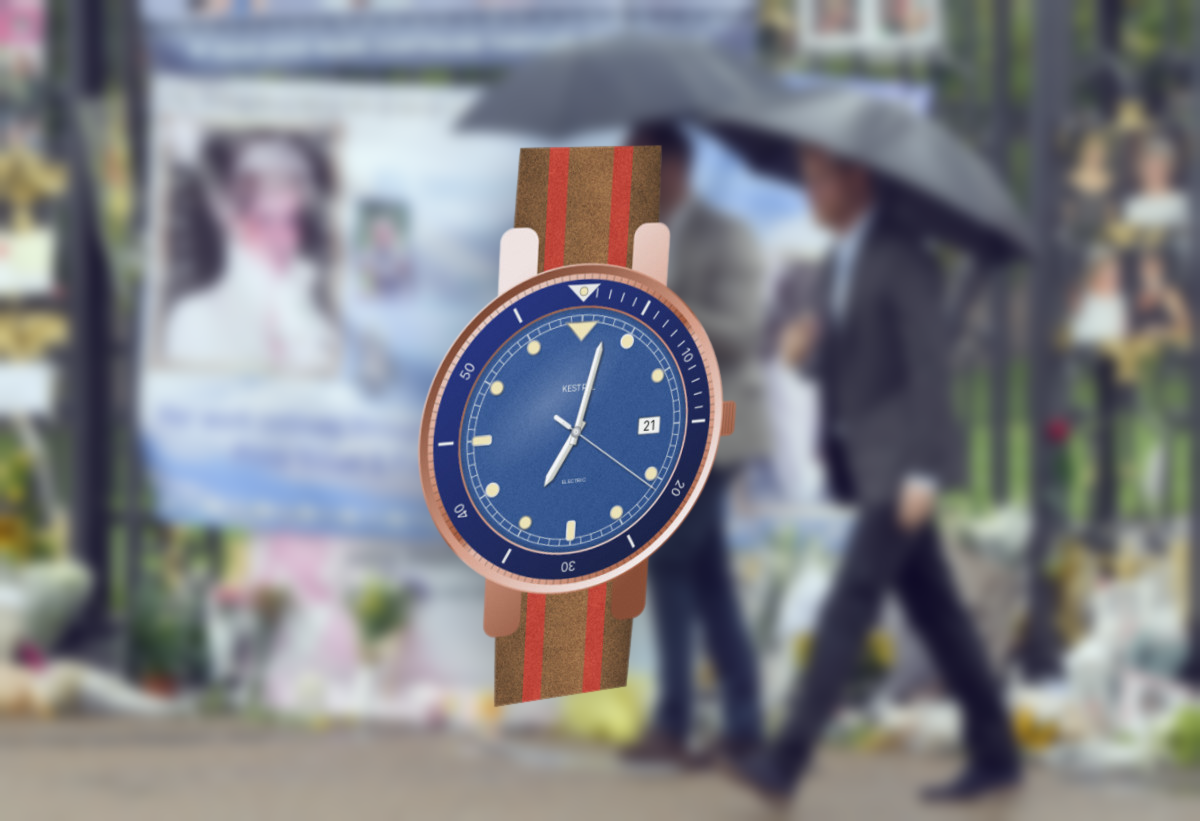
7:02:21
